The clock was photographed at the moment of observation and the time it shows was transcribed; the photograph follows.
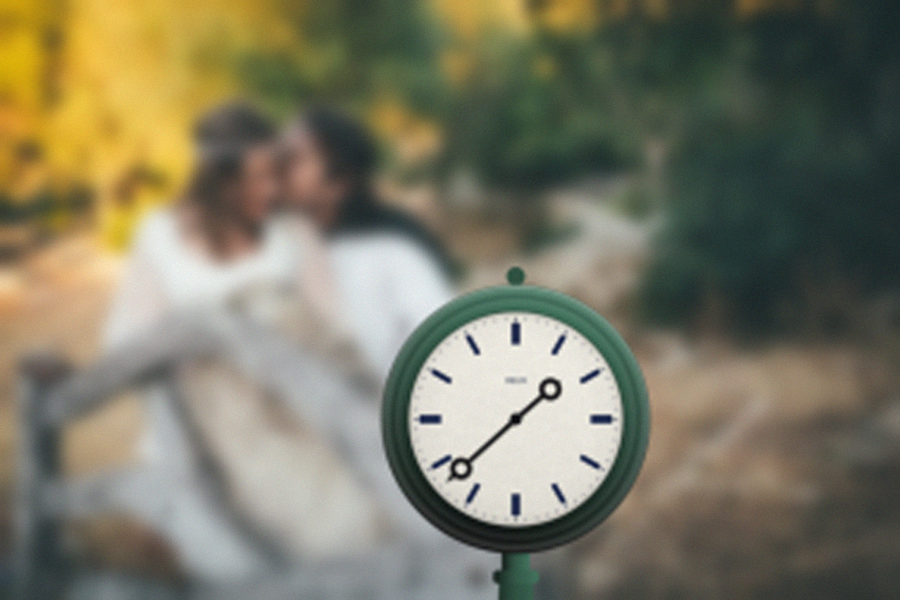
1:38
